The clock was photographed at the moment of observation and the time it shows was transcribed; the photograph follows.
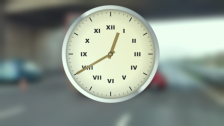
12:40
